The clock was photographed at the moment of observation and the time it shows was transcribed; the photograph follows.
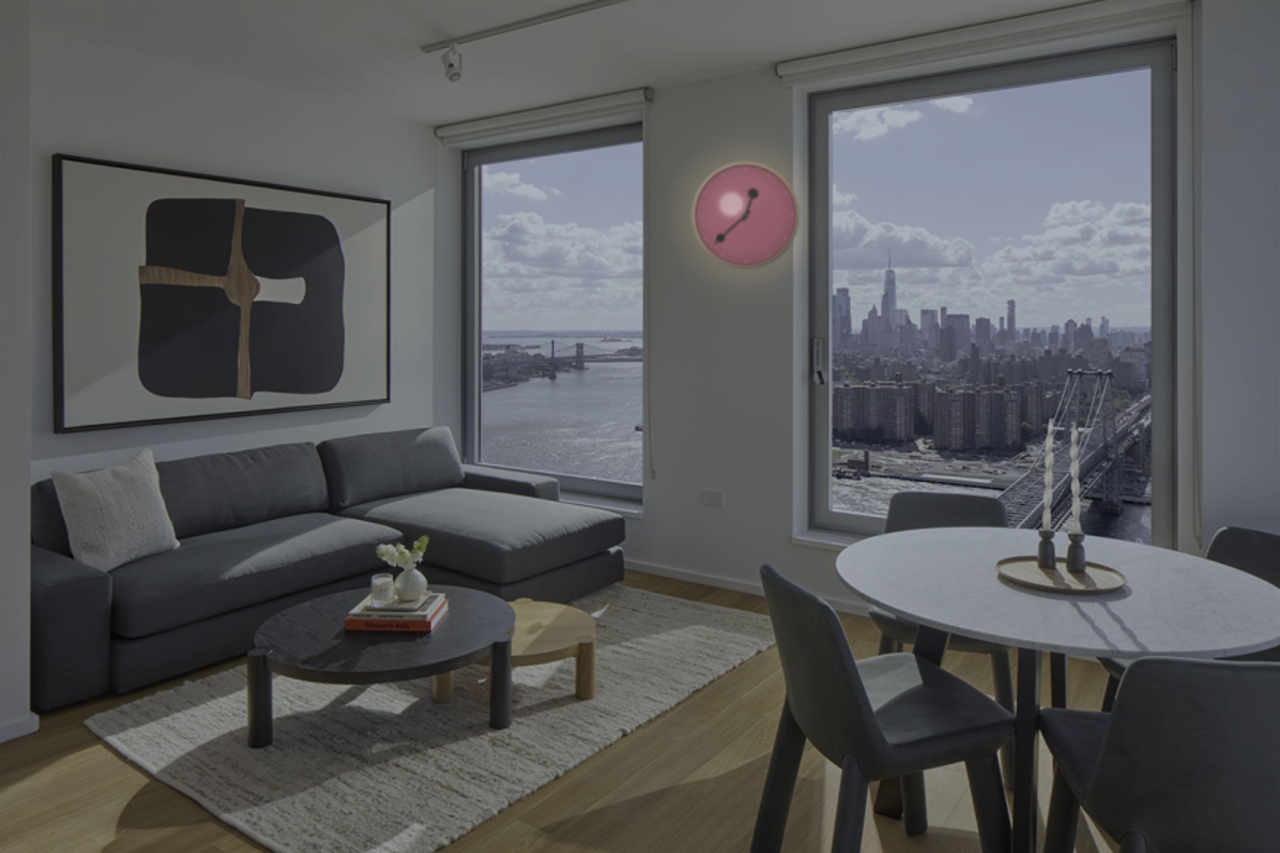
12:38
